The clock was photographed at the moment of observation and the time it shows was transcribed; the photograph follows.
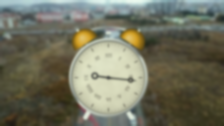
9:16
